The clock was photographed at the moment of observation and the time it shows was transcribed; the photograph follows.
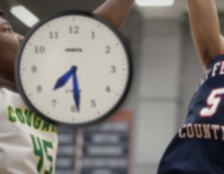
7:29
